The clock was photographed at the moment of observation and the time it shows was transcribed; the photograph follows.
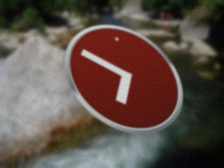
6:50
